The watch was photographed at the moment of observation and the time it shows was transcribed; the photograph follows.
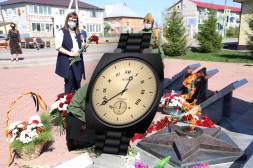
12:39
